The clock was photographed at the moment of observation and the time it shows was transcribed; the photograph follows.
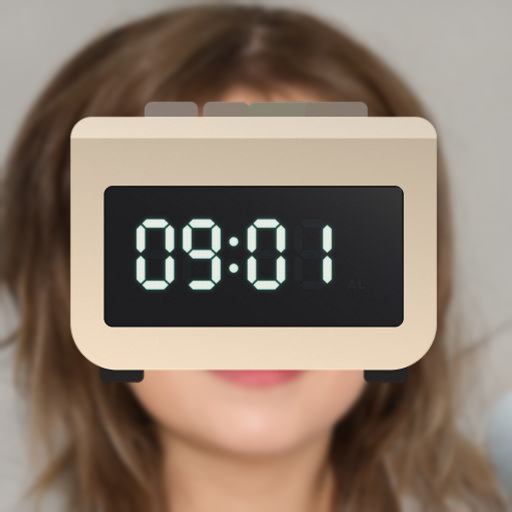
9:01
